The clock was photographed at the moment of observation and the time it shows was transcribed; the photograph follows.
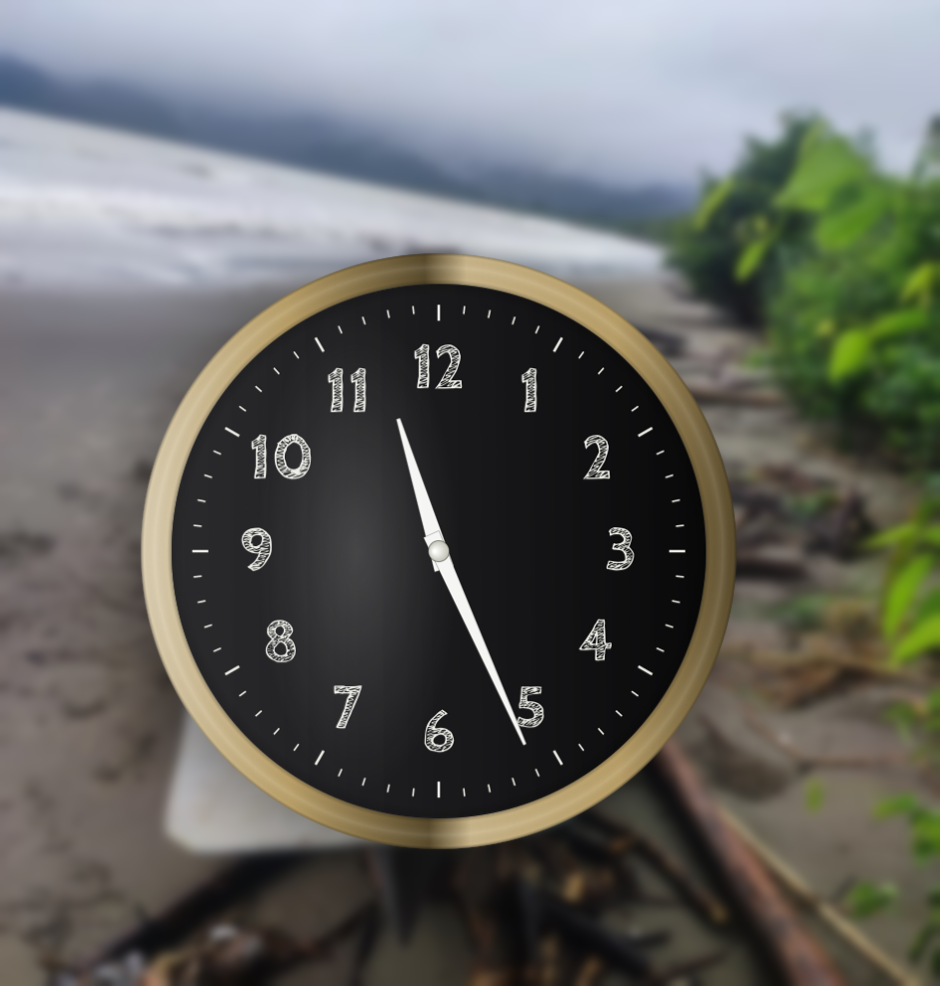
11:26
